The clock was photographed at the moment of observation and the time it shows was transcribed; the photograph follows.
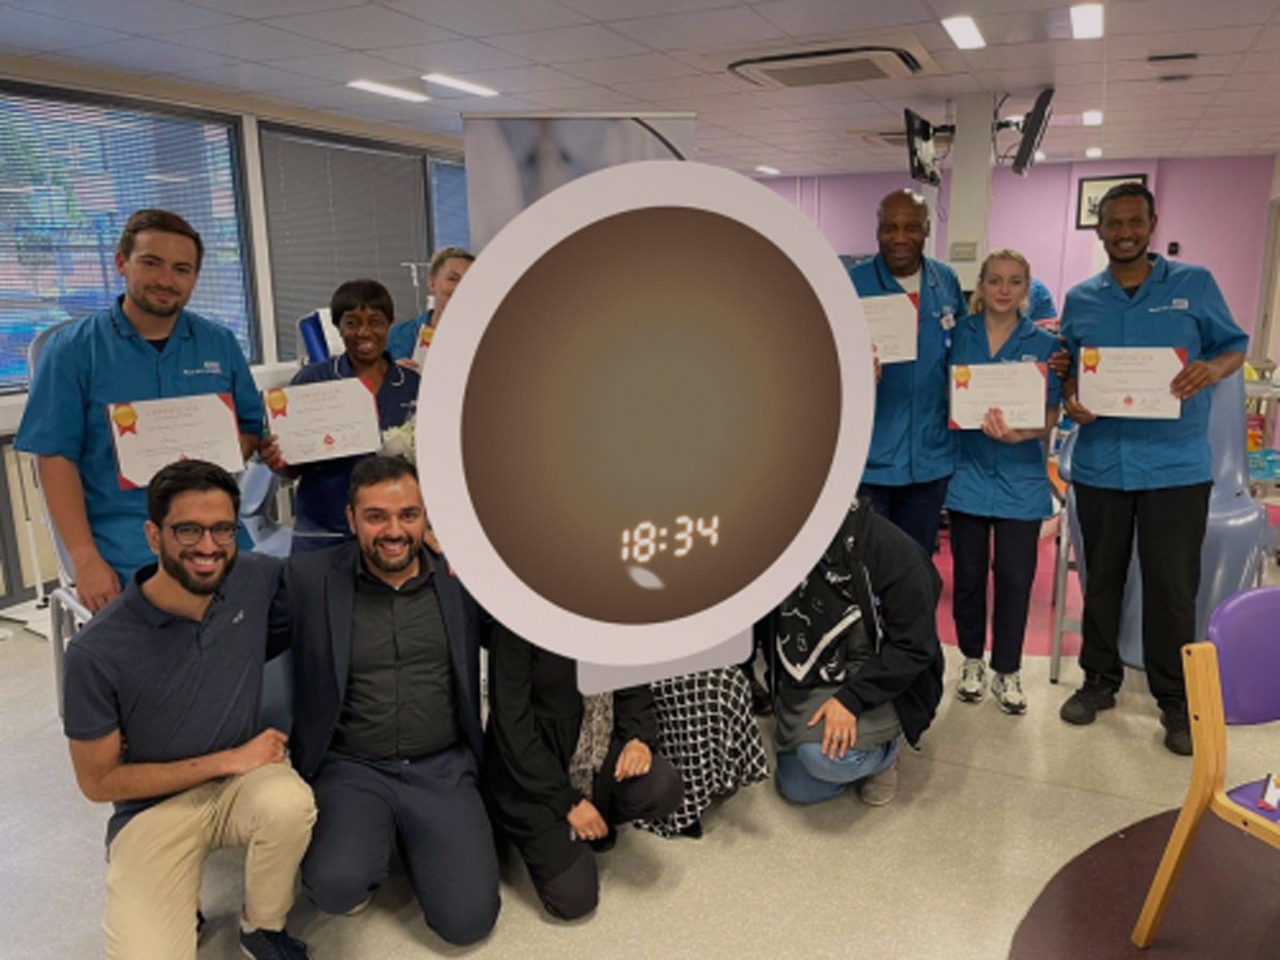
18:34
